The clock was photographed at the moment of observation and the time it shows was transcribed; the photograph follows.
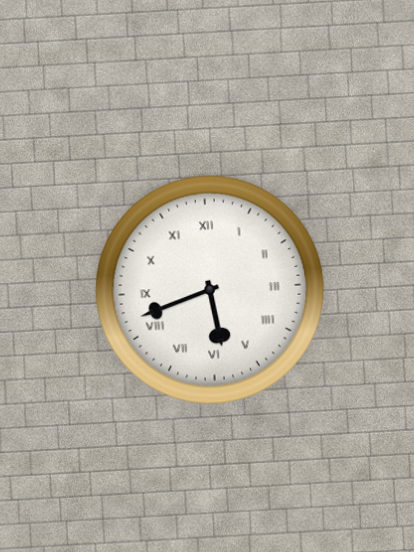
5:42
